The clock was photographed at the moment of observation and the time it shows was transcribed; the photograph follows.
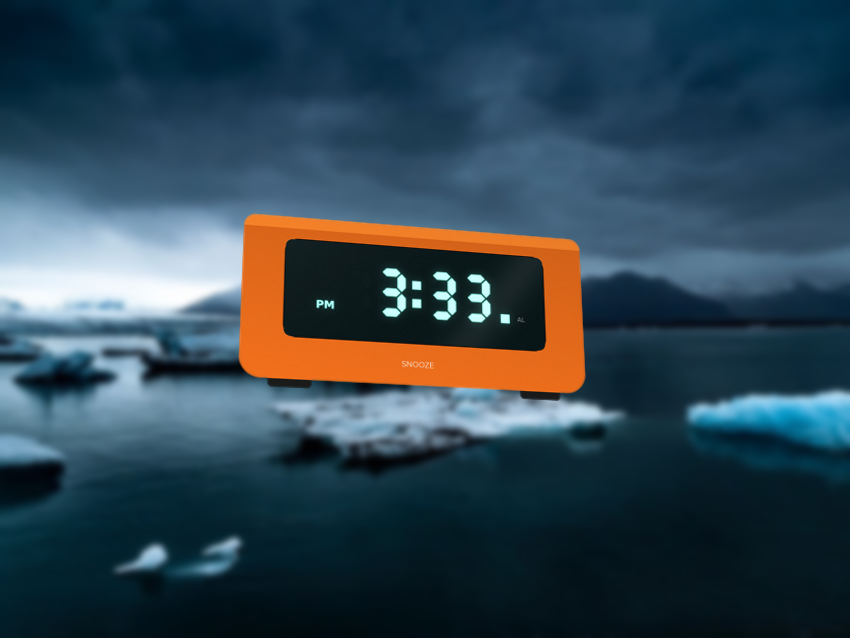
3:33
